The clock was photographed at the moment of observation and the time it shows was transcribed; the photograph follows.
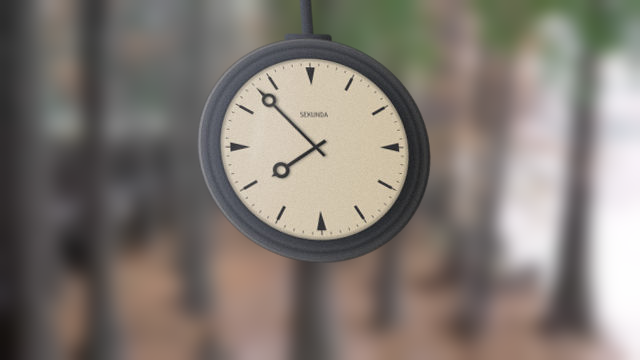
7:53
